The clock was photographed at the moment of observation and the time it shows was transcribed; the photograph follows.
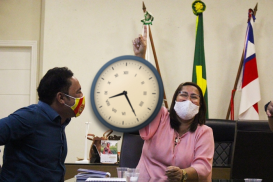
8:25
